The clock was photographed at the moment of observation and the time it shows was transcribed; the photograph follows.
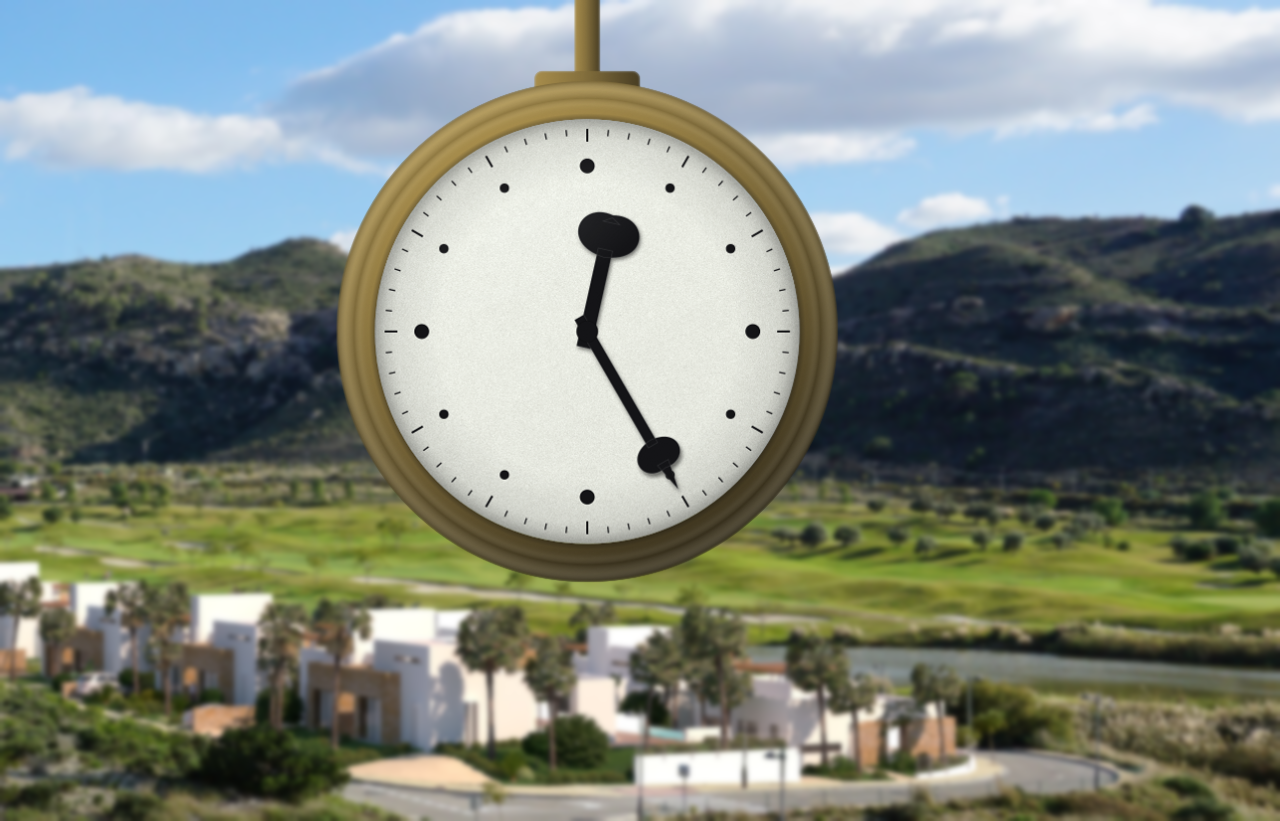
12:25
